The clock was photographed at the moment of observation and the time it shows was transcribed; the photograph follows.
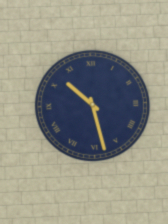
10:28
